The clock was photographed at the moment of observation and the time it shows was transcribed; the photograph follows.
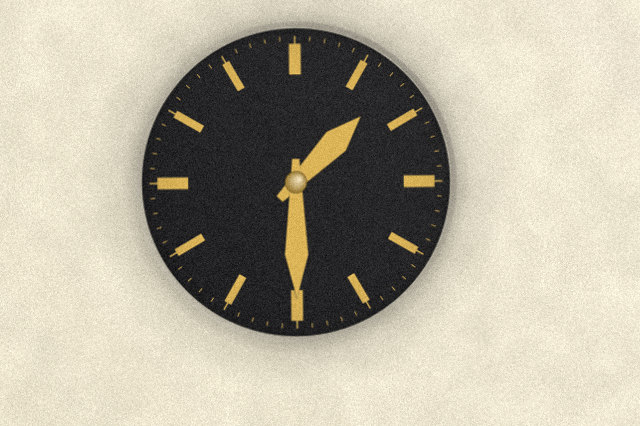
1:30
